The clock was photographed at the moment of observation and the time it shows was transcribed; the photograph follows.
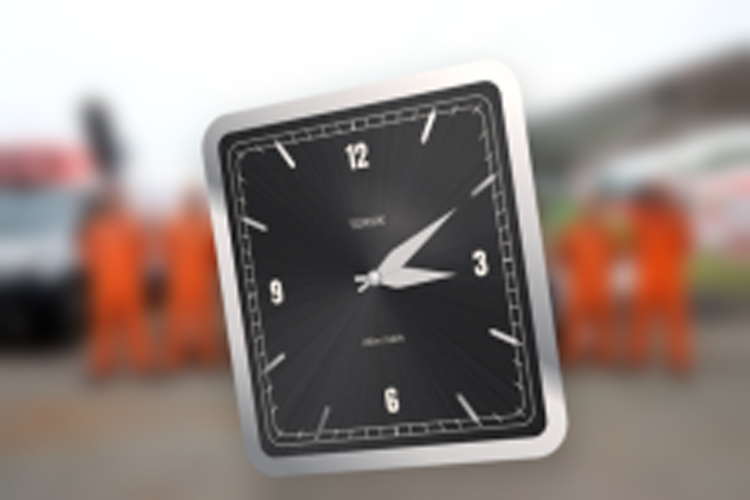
3:10
